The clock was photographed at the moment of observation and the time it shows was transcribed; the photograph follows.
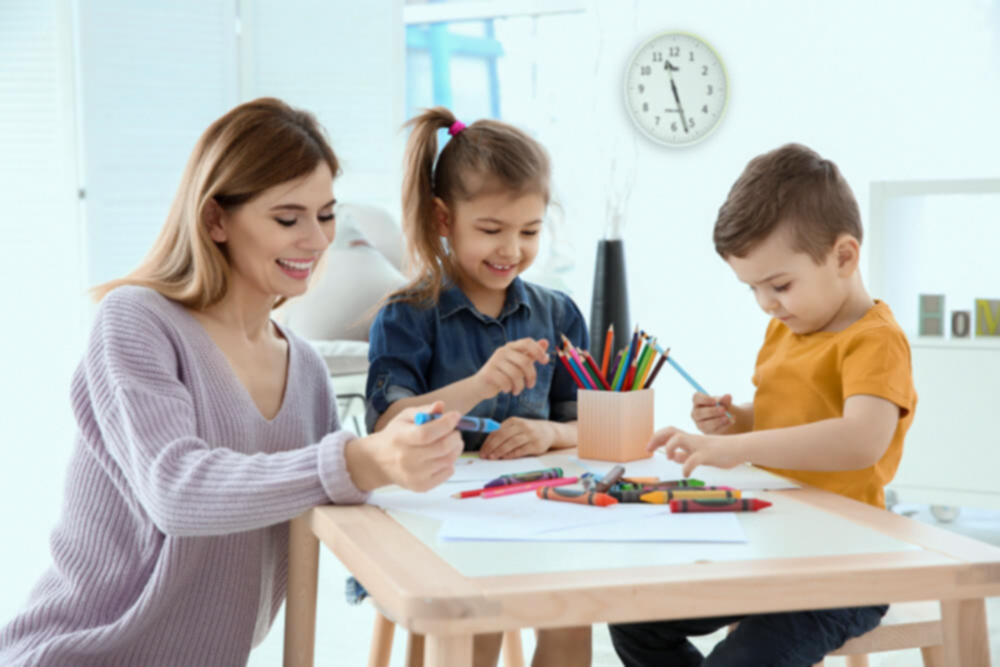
11:27
